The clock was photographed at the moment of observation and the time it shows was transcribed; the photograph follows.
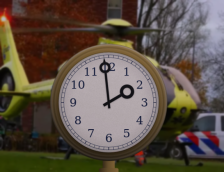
1:59
